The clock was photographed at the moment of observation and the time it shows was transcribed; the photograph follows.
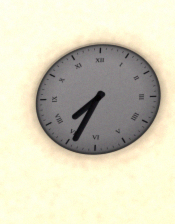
7:34
